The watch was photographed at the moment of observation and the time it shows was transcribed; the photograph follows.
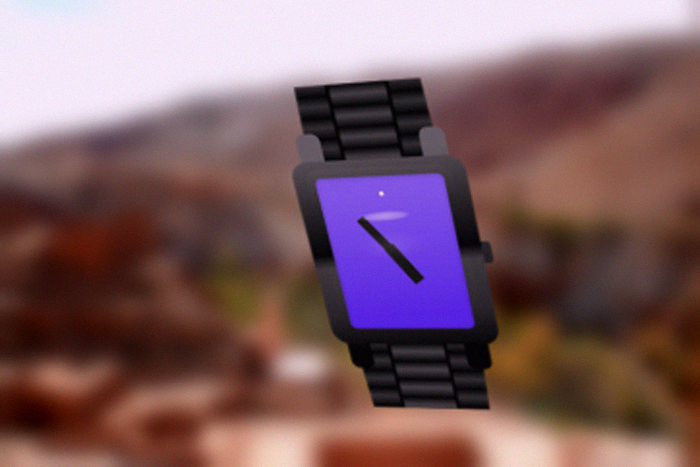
4:54
